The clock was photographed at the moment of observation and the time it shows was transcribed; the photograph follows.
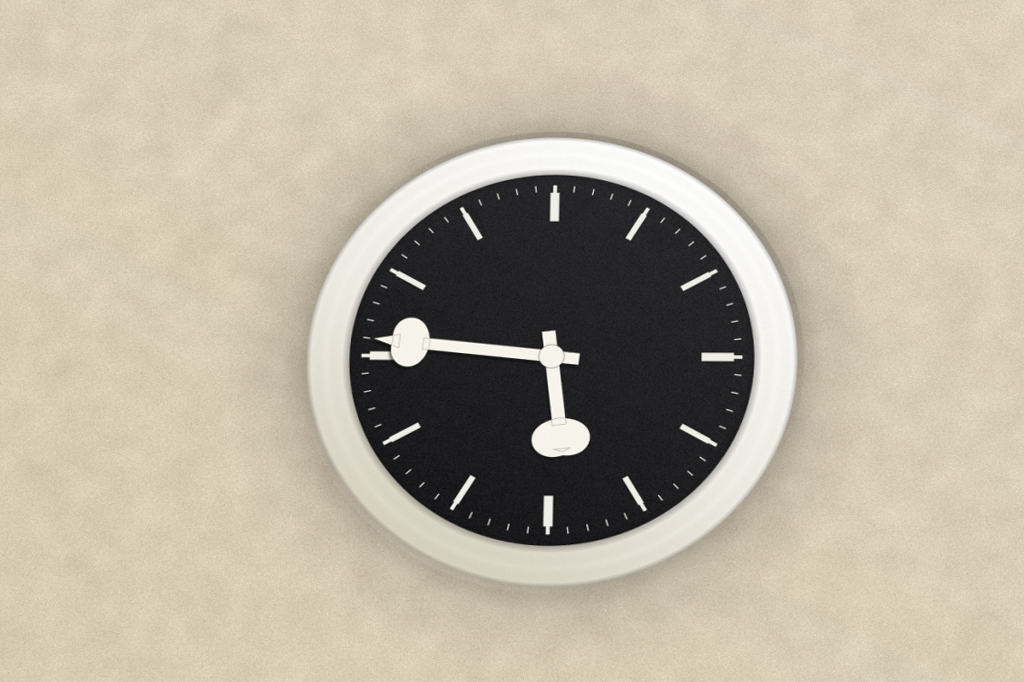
5:46
